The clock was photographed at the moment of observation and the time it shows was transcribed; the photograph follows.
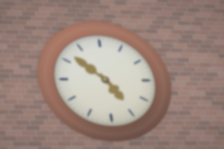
4:52
